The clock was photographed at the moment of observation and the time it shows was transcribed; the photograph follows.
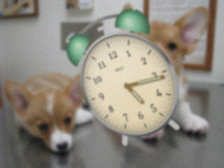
5:16
